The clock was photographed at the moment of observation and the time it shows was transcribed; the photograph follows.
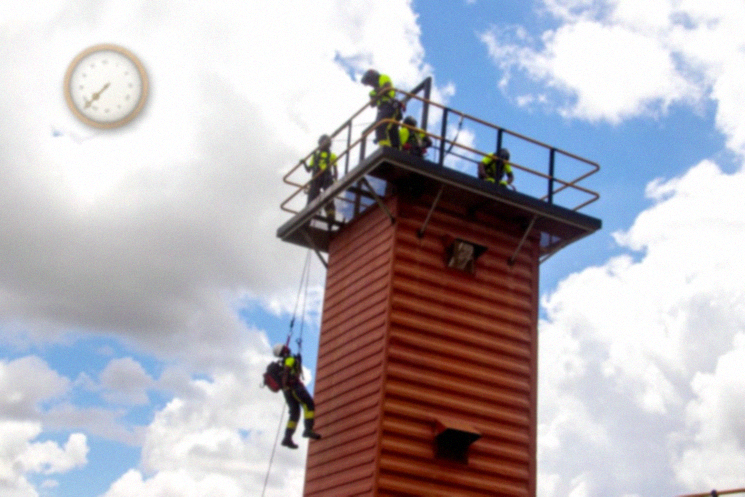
7:38
